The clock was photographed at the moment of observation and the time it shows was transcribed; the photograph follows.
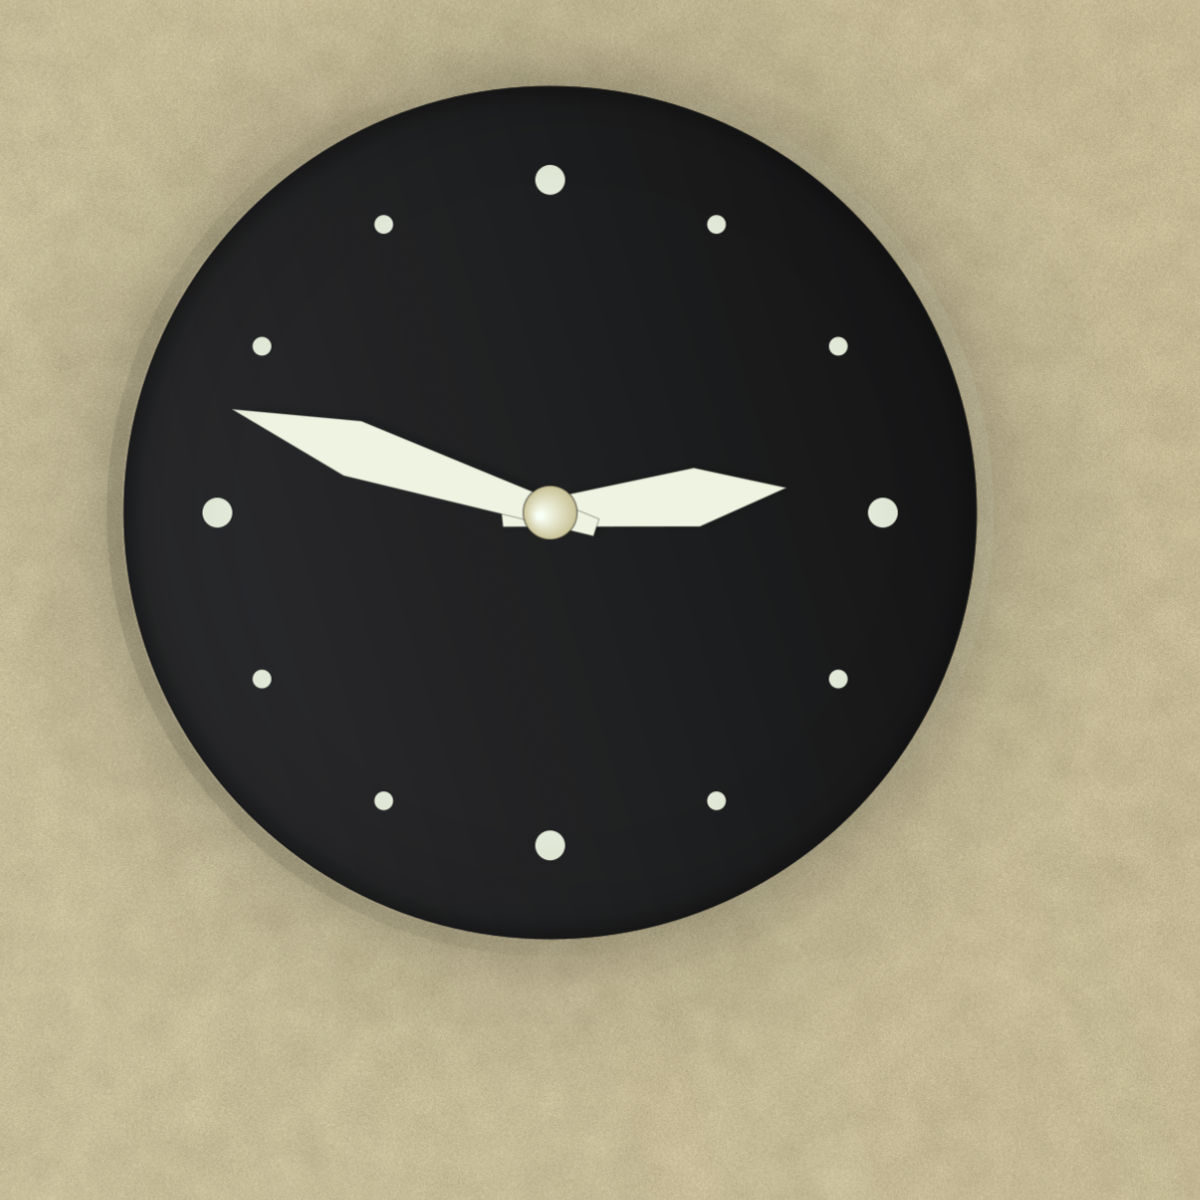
2:48
